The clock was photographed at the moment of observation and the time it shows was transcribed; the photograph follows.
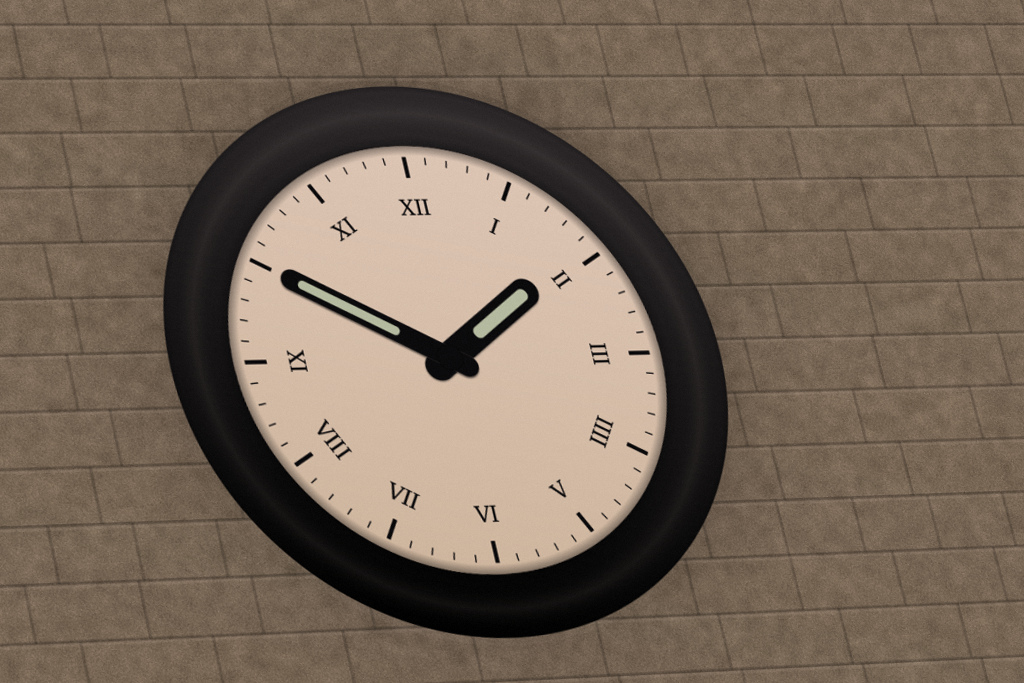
1:50
